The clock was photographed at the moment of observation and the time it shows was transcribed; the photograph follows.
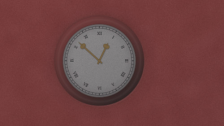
12:52
